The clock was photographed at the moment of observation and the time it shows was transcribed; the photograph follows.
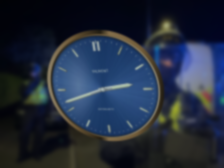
2:42
